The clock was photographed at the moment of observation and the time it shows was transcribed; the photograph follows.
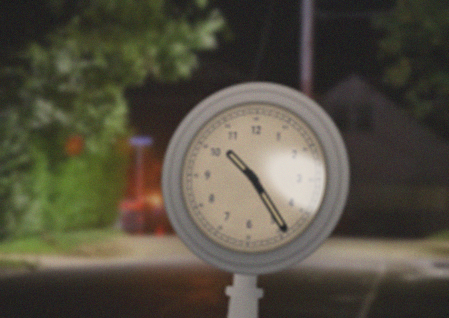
10:24
